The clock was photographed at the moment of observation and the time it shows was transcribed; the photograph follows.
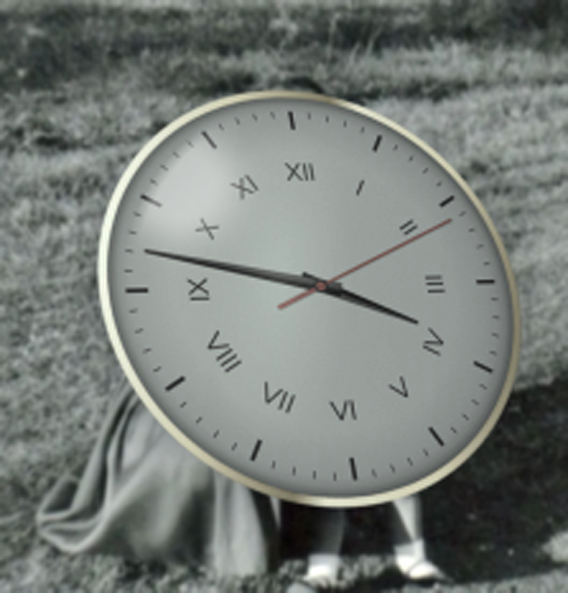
3:47:11
